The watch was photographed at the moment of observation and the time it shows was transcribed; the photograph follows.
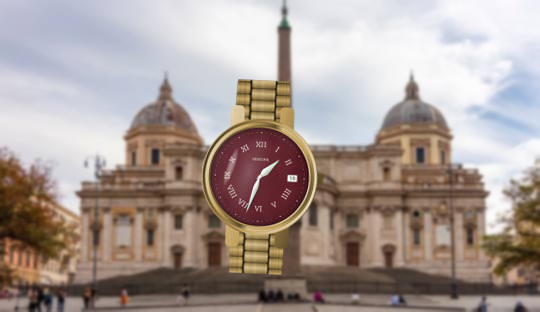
1:33
